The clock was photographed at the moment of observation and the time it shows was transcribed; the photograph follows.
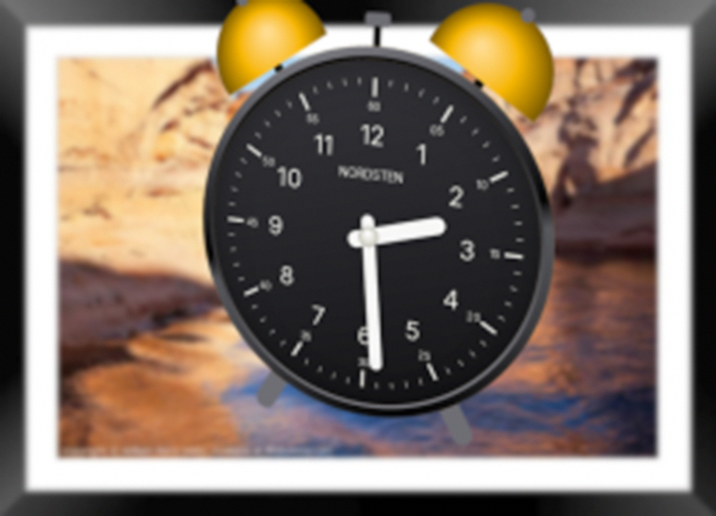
2:29
